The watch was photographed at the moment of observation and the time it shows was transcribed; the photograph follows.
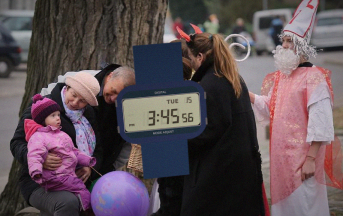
3:45:56
